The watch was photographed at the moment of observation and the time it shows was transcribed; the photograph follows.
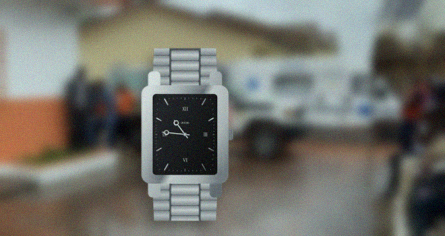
10:46
